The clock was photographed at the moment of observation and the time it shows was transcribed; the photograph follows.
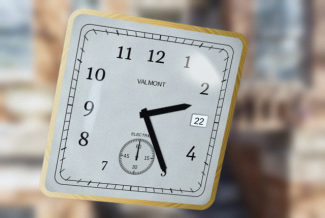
2:25
